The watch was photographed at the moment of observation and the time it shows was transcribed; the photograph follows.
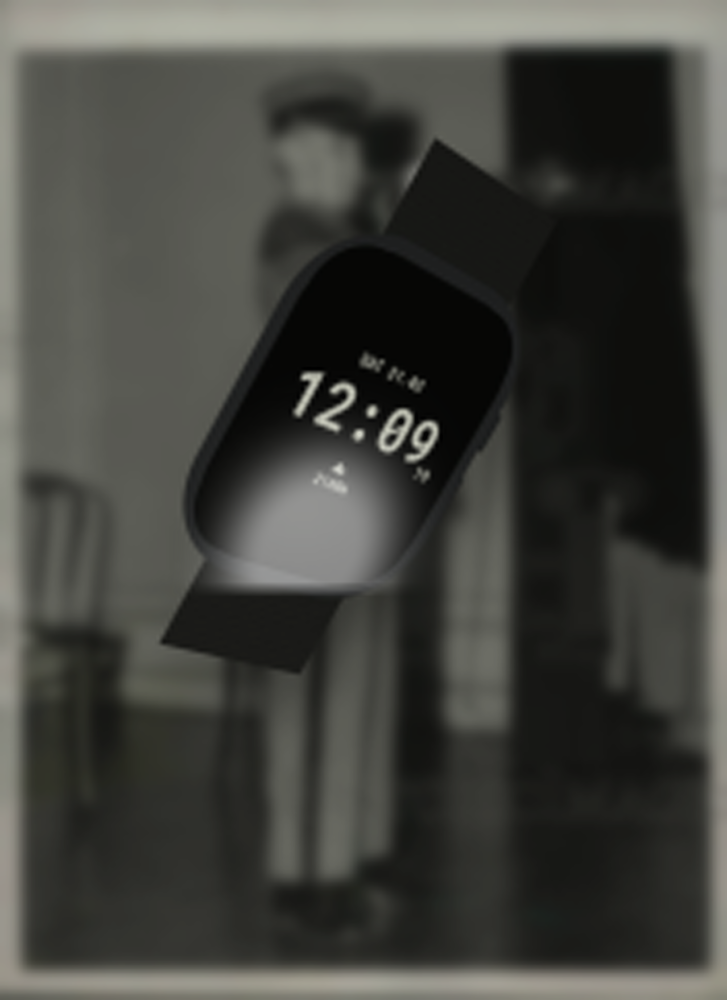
12:09
